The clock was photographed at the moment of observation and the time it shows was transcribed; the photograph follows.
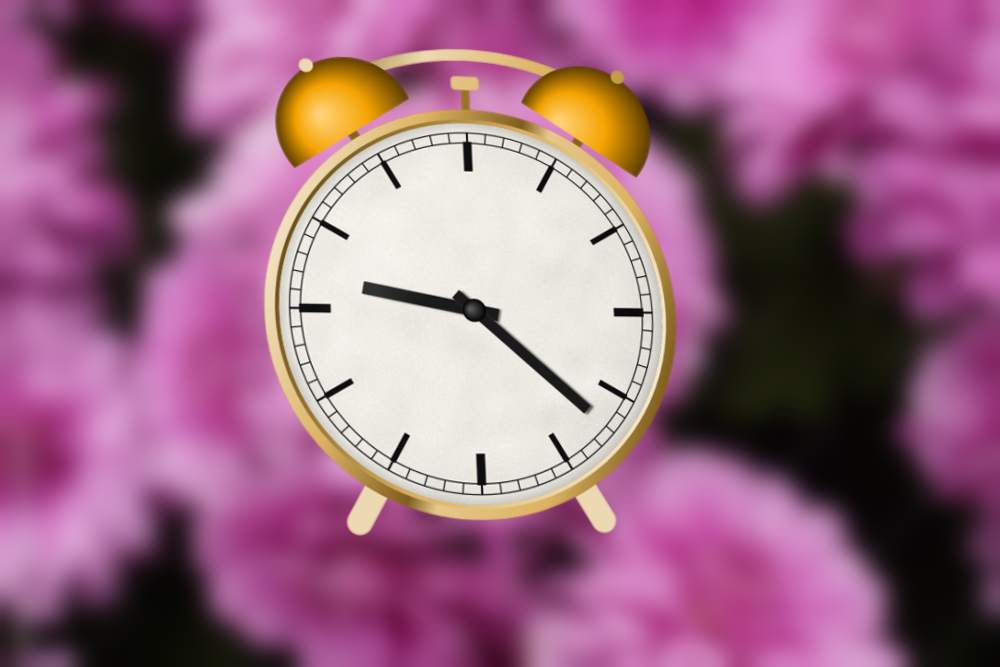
9:22
